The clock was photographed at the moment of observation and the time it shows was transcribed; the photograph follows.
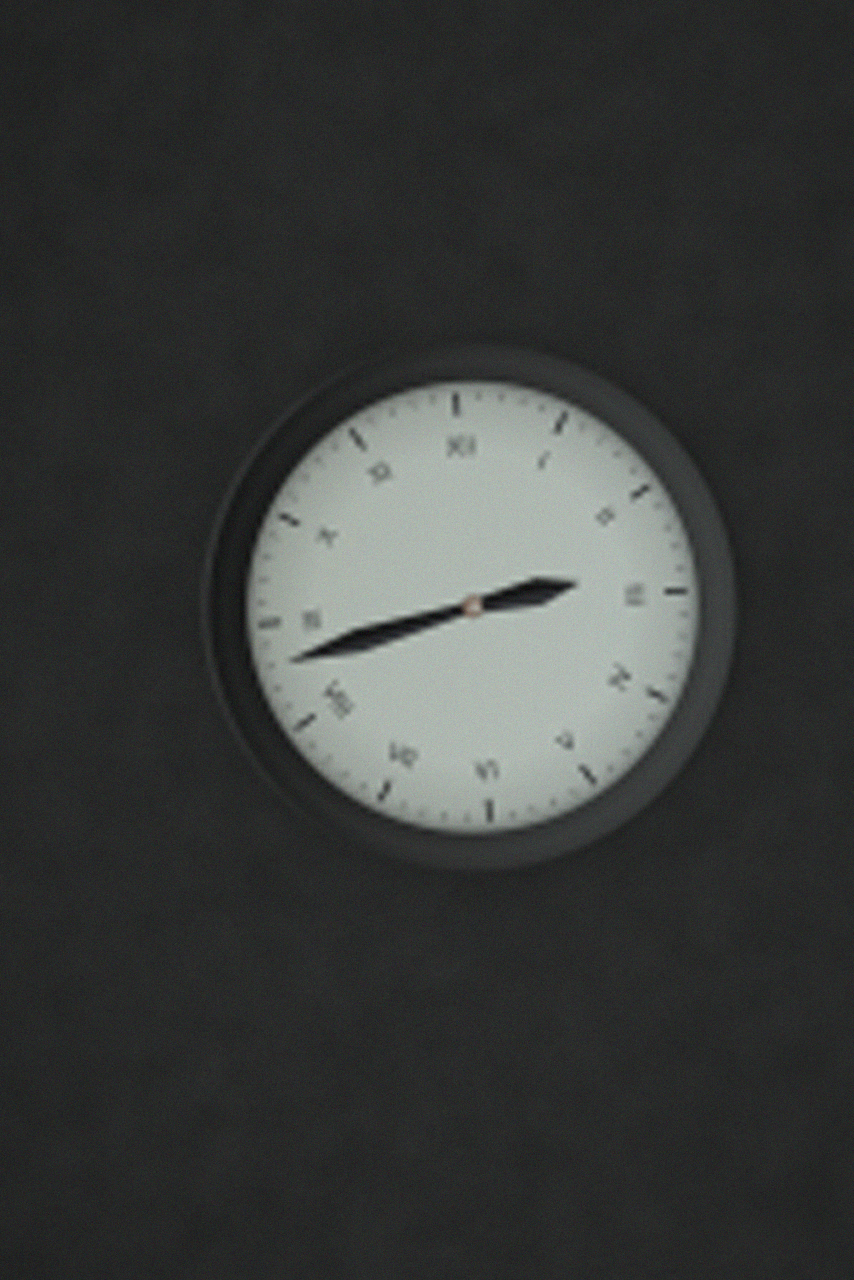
2:43
